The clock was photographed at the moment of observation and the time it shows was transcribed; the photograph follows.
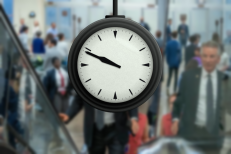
9:49
